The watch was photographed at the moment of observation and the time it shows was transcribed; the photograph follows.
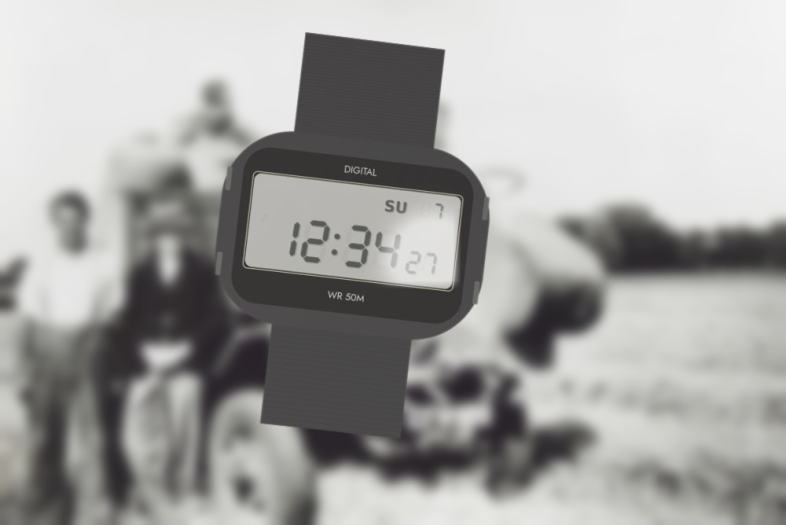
12:34:27
